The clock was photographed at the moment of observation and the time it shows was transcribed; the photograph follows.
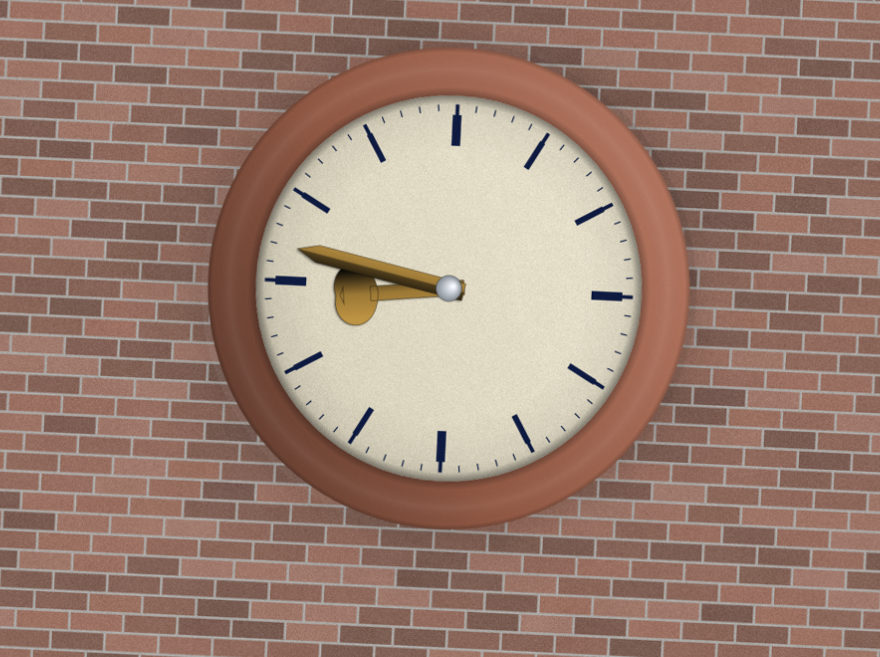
8:47
